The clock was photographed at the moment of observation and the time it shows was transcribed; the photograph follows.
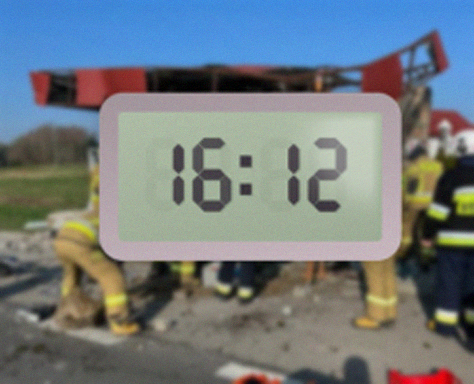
16:12
